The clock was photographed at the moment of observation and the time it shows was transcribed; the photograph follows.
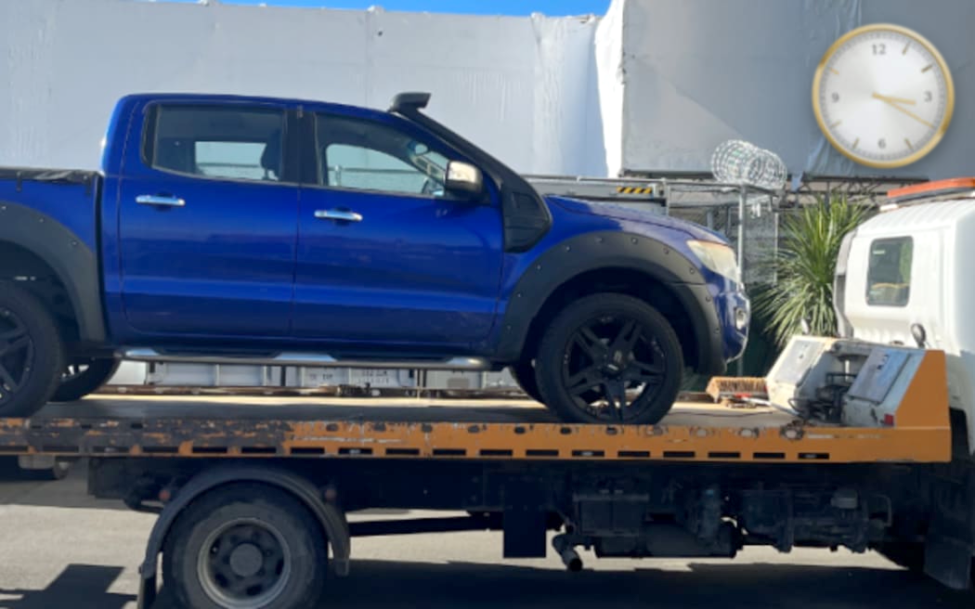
3:20
